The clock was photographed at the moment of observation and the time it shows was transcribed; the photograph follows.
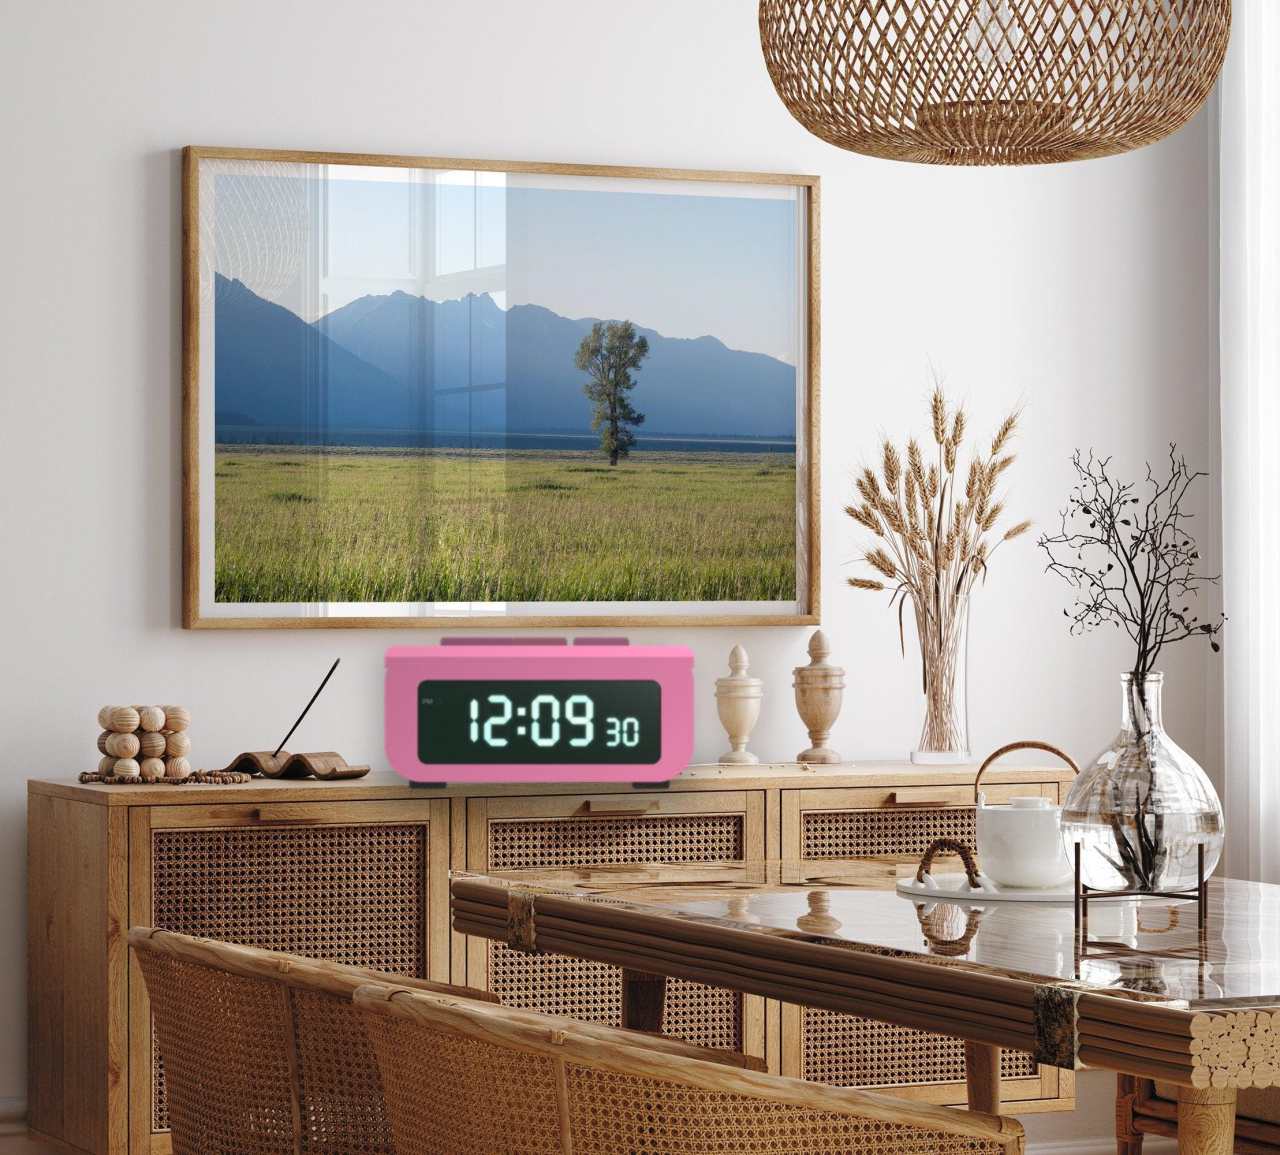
12:09:30
